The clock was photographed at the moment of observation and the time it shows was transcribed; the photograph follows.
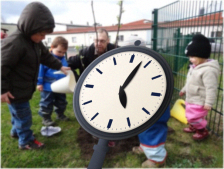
5:03
